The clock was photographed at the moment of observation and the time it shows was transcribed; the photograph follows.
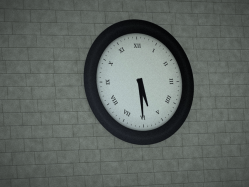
5:30
